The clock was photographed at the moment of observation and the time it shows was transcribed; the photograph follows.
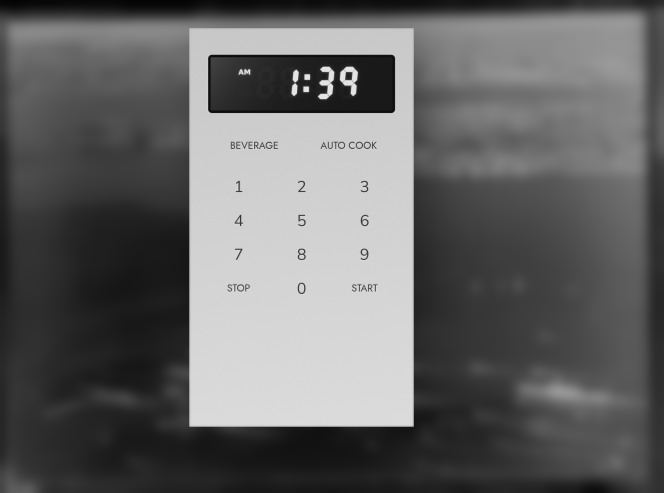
1:39
